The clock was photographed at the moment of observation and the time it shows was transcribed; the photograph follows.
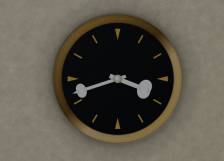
3:42
